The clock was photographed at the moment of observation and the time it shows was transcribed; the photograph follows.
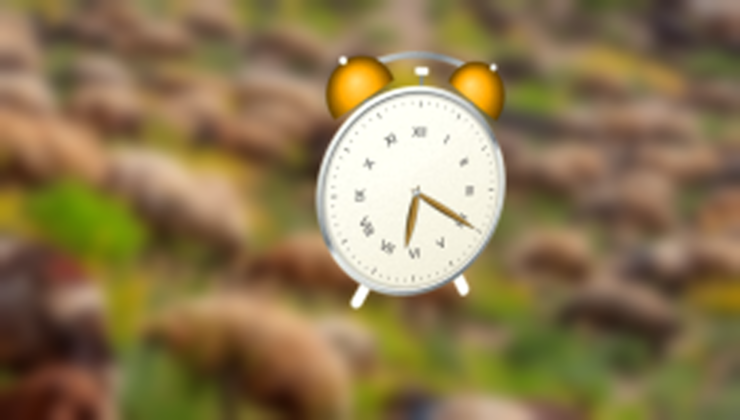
6:20
